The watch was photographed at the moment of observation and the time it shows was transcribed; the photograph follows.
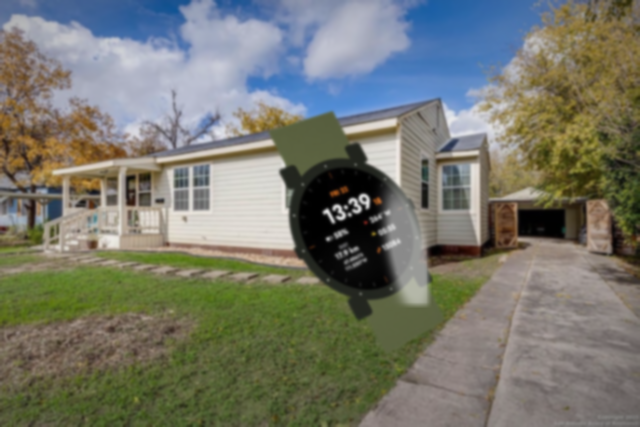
13:39
